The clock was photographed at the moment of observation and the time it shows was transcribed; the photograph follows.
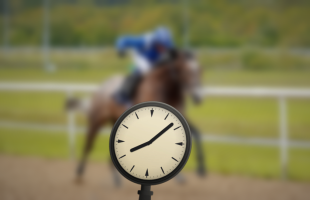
8:08
